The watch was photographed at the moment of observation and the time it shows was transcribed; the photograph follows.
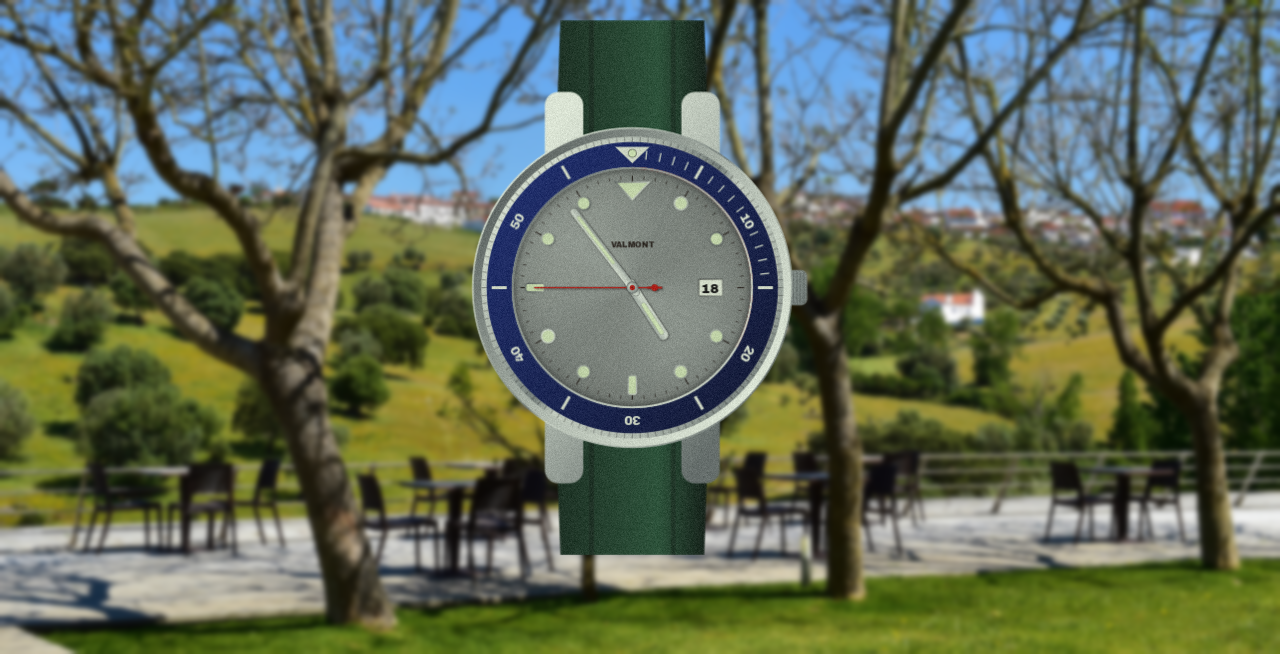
4:53:45
